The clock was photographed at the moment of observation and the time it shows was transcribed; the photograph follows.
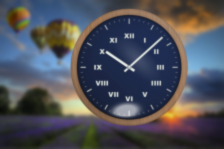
10:08
